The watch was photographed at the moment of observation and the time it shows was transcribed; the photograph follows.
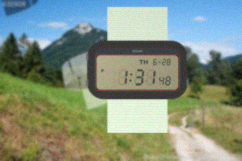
1:31:48
